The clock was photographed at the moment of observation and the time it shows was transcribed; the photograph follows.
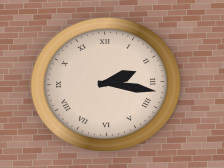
2:17
